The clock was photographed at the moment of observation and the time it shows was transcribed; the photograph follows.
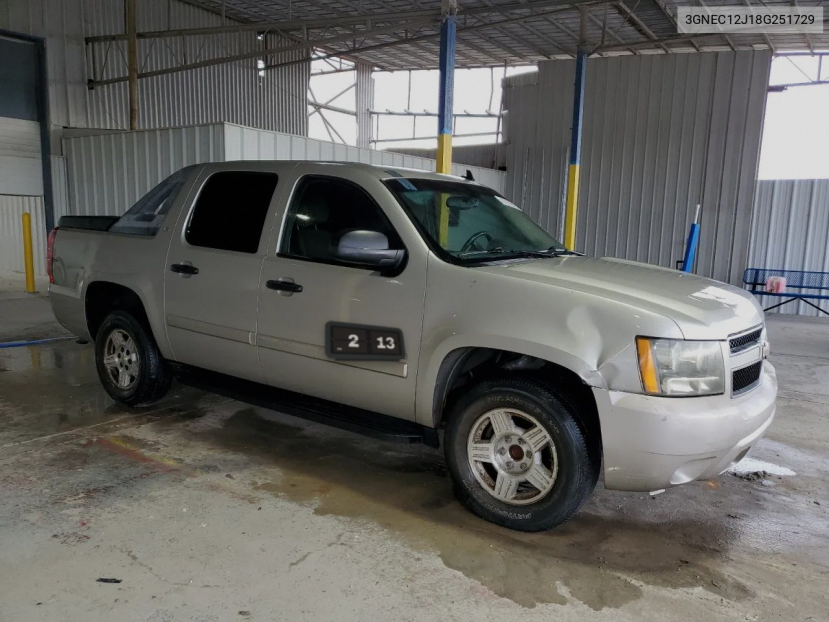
2:13
